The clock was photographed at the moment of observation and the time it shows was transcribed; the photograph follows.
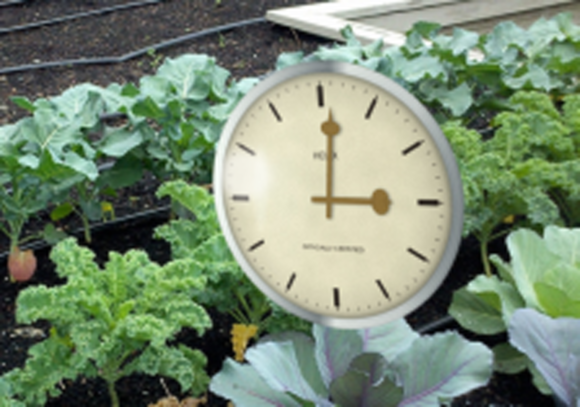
3:01
